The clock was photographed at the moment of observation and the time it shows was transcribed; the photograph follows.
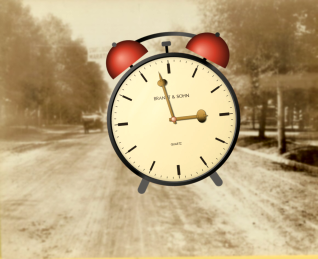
2:58
